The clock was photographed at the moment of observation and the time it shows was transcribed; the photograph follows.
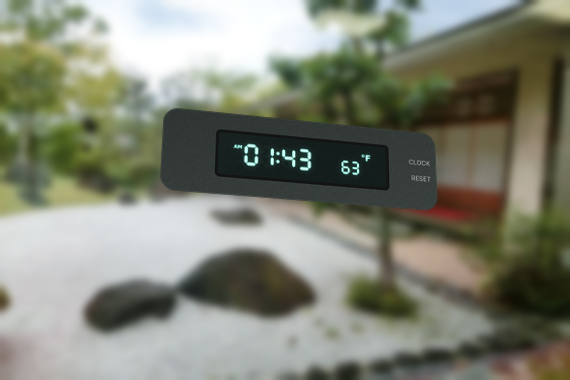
1:43
